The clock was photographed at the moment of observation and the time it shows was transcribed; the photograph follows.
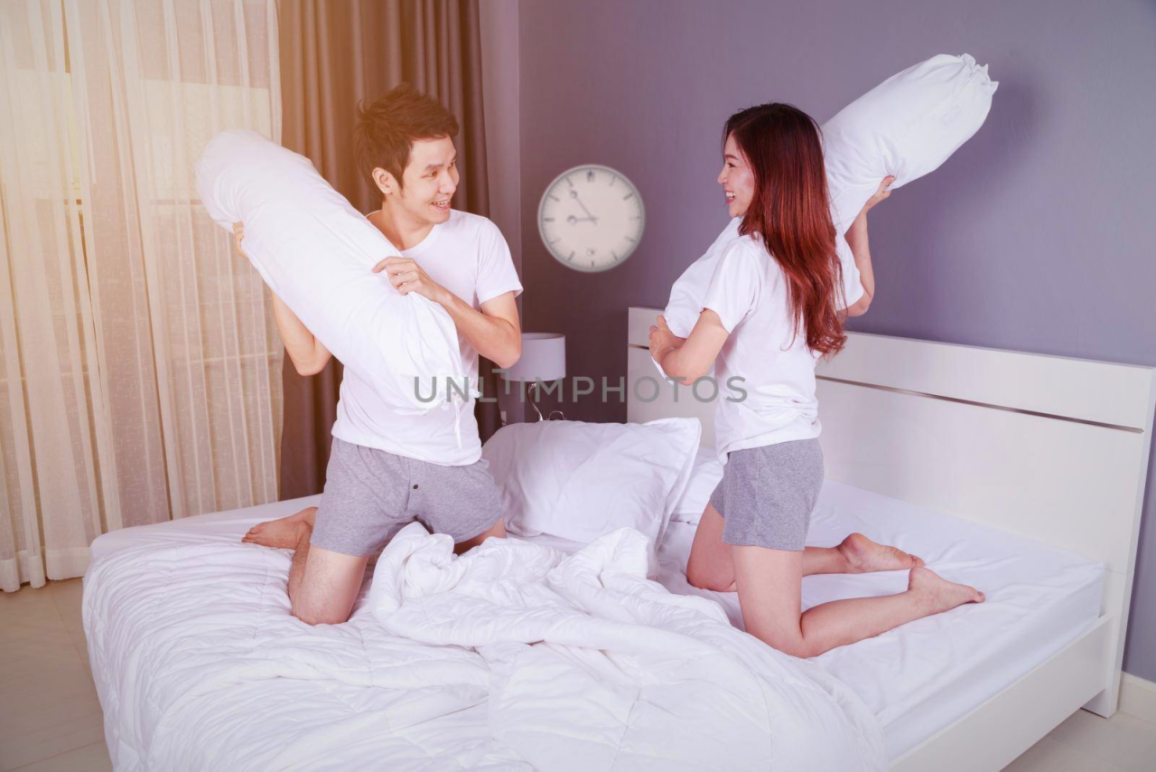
8:54
